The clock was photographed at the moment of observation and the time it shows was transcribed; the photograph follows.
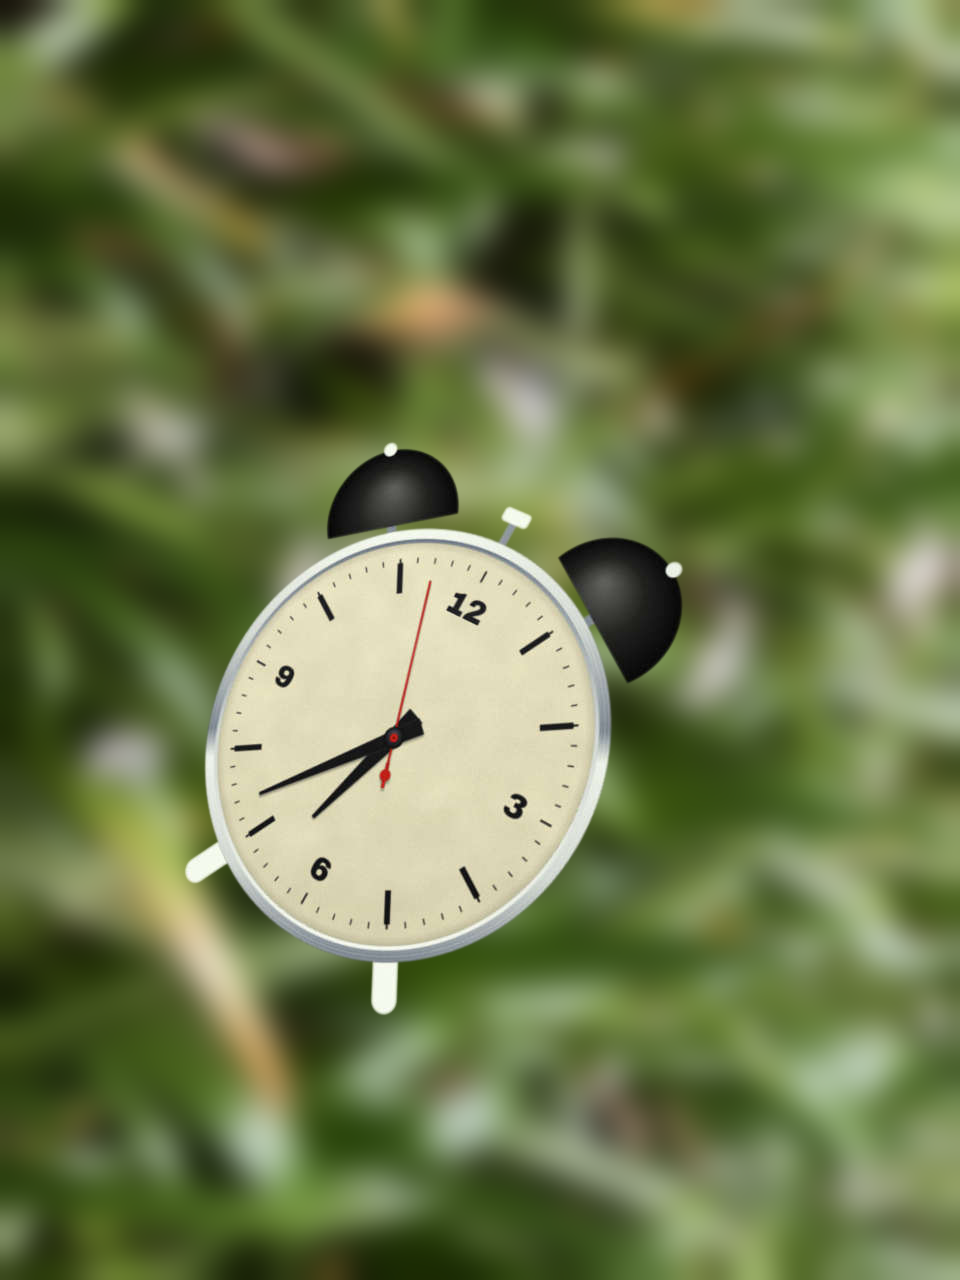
6:36:57
